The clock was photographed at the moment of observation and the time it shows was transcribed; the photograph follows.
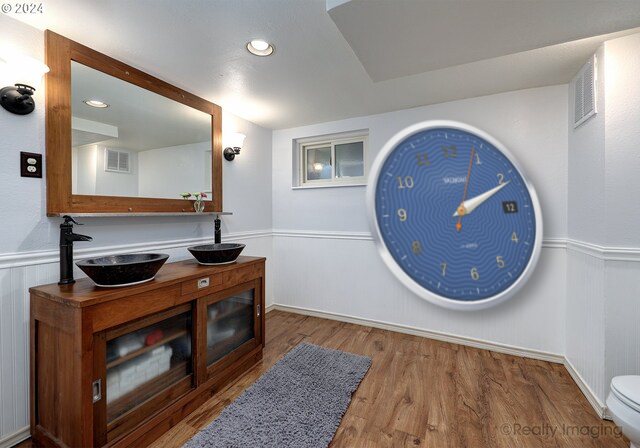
2:11:04
